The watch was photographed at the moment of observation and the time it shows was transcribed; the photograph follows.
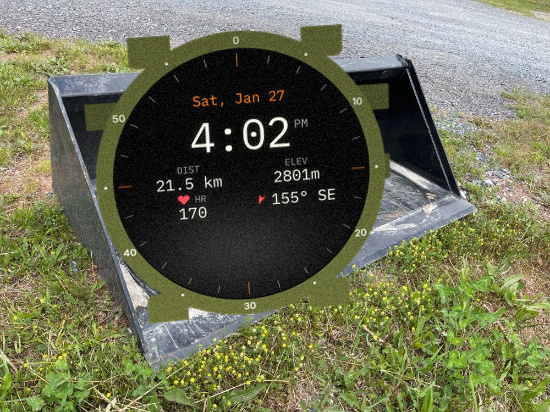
4:02
